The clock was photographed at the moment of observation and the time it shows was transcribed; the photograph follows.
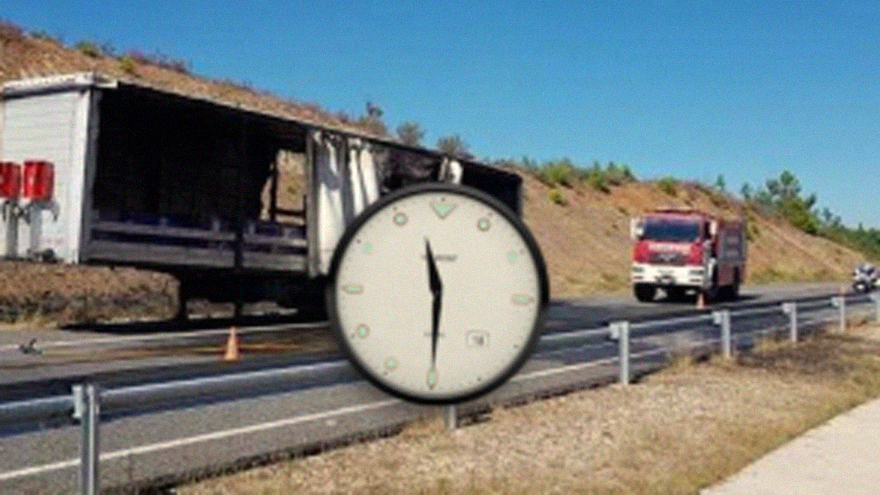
11:30
